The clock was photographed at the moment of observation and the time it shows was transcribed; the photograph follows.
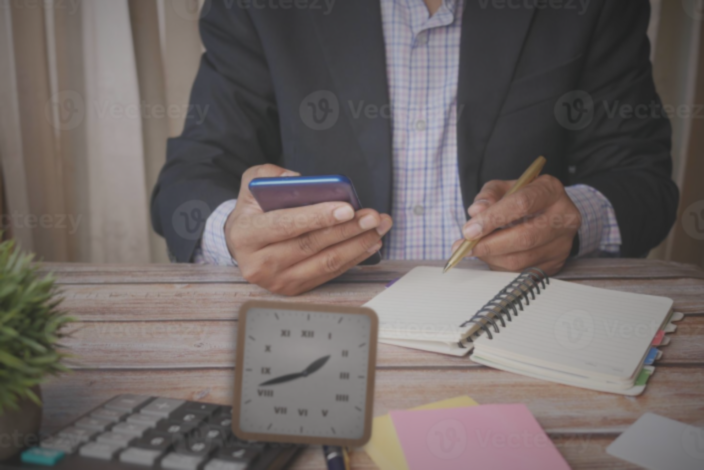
1:42
